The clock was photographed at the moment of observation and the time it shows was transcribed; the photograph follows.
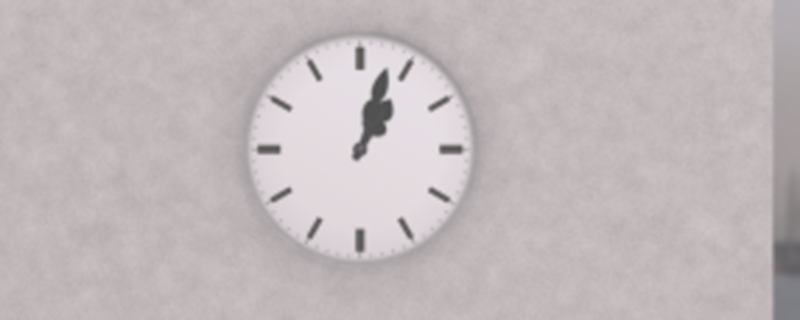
1:03
